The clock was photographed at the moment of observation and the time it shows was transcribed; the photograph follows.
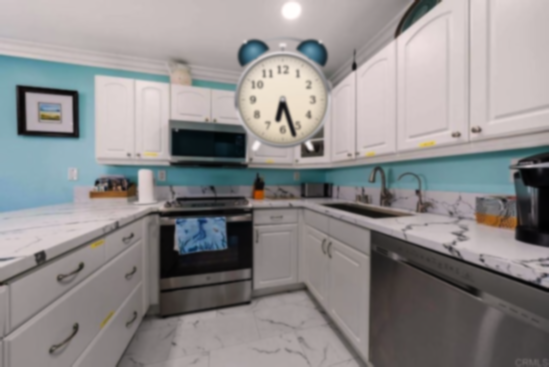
6:27
